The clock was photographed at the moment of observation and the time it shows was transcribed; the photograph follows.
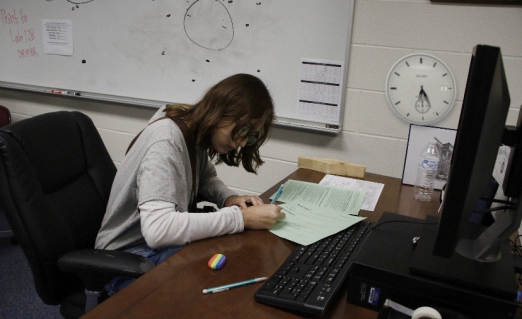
6:26
